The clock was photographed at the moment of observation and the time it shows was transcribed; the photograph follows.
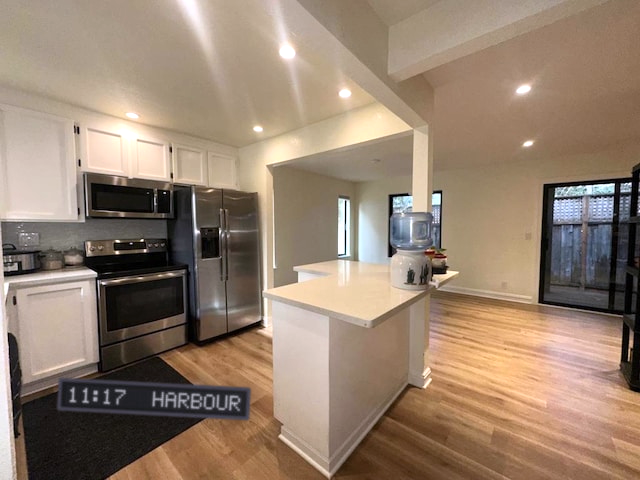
11:17
